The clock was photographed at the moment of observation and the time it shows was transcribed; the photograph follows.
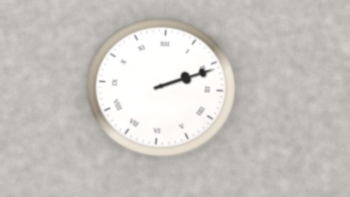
2:11
